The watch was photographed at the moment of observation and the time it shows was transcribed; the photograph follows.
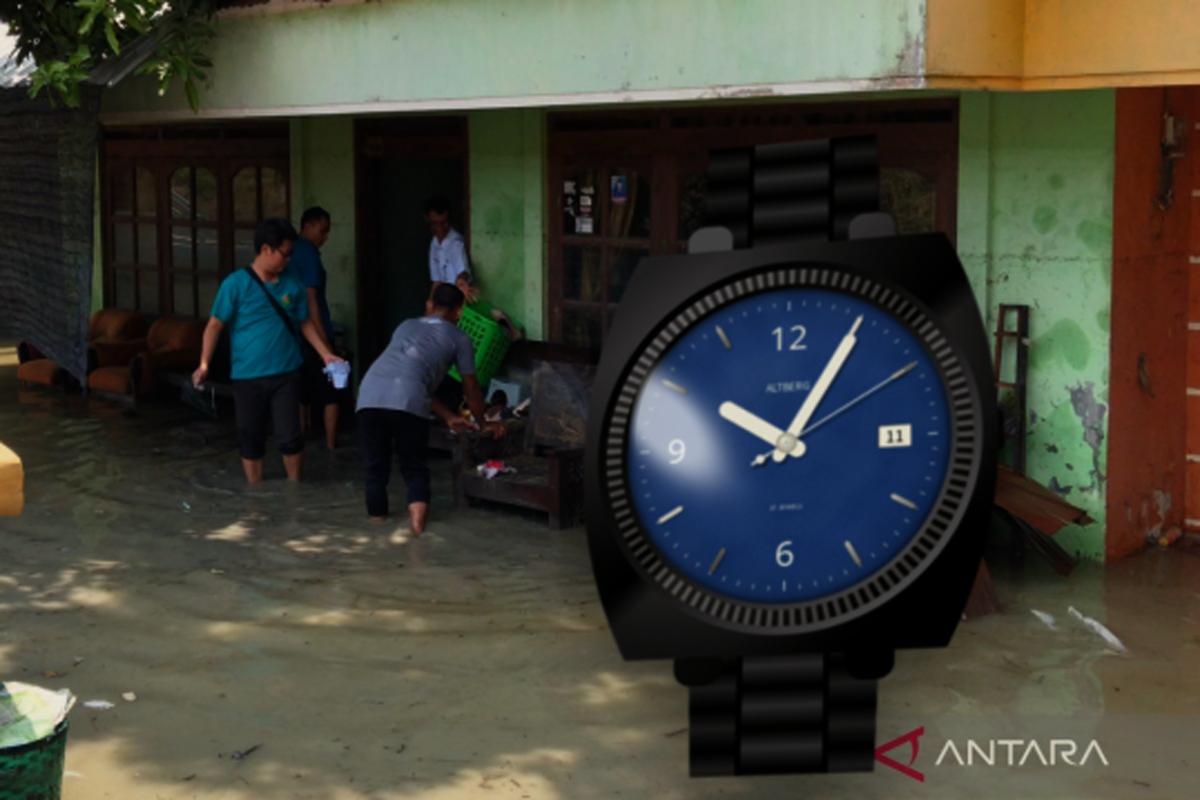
10:05:10
